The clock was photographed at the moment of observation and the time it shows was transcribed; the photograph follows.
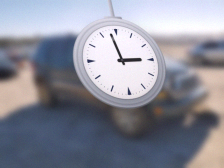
2:58
